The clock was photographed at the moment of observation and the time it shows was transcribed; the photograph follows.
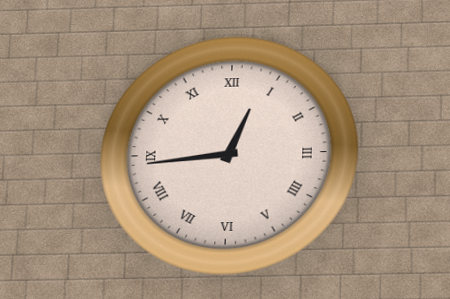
12:44
